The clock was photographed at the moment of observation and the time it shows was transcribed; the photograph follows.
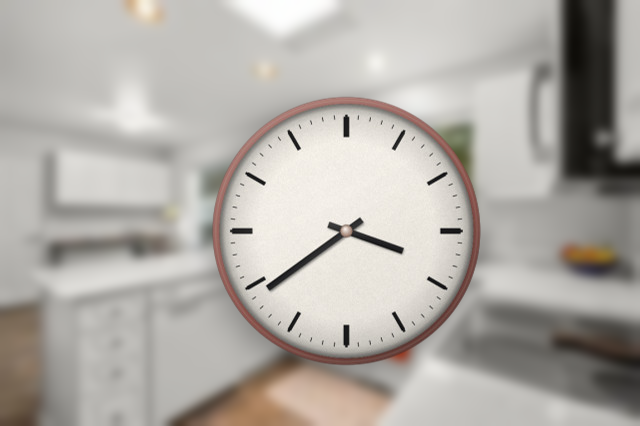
3:39
